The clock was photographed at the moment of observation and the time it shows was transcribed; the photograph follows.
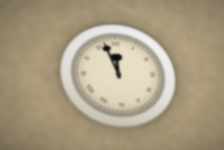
11:57
